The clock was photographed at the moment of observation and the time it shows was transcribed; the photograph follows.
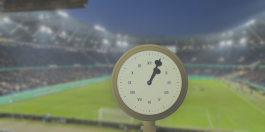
1:04
